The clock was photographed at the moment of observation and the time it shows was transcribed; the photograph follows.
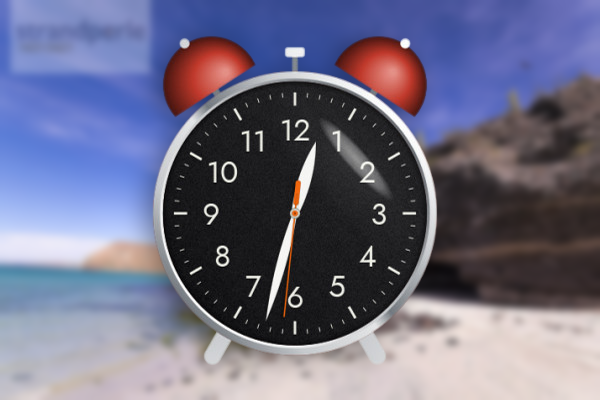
12:32:31
